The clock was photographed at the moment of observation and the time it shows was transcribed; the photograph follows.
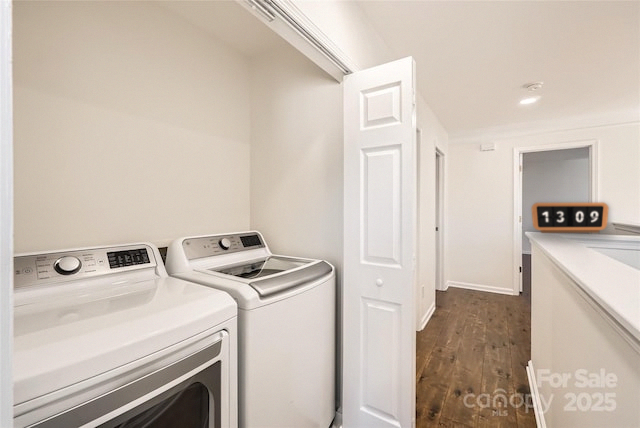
13:09
